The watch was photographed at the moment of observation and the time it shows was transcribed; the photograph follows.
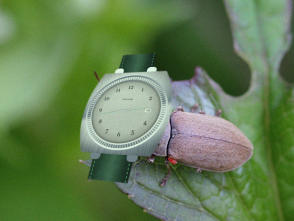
2:43
